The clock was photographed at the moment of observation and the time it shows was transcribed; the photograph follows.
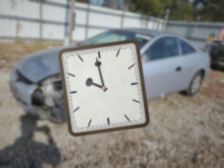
9:59
